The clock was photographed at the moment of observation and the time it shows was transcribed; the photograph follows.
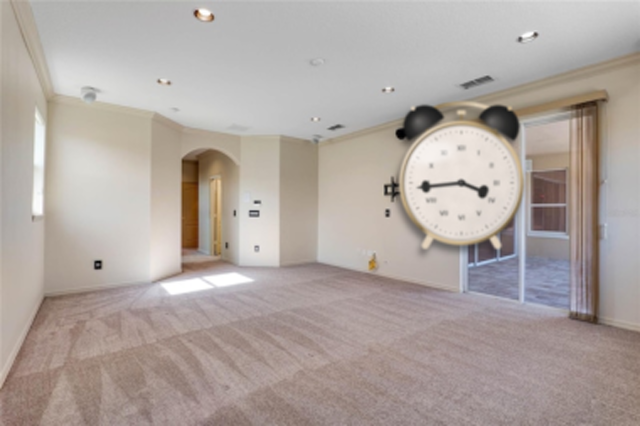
3:44
